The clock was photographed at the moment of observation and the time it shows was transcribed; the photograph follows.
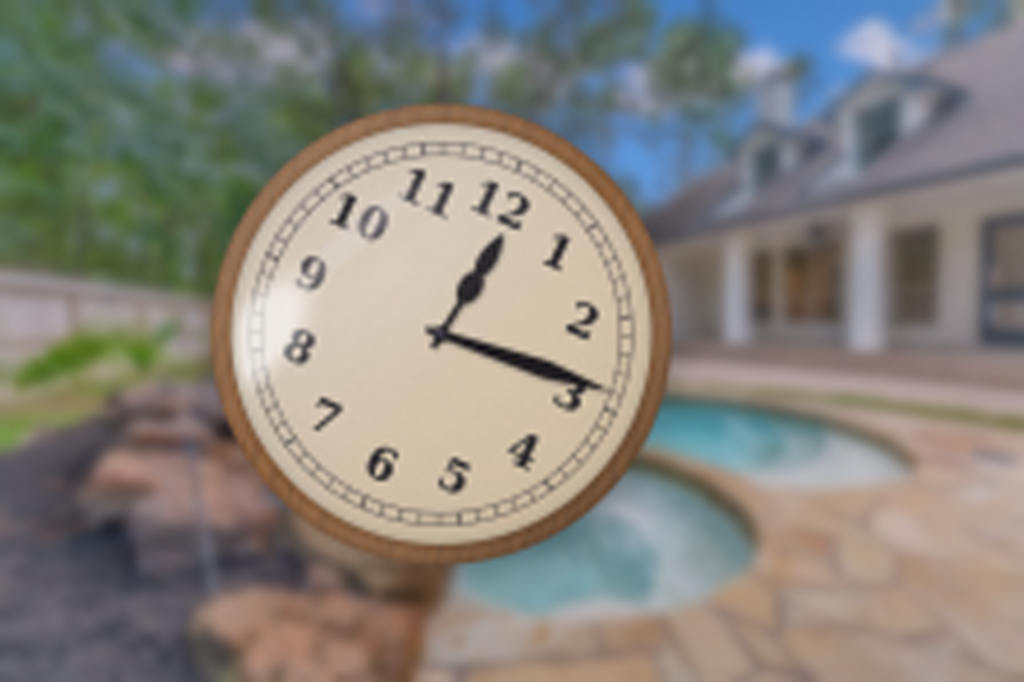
12:14
